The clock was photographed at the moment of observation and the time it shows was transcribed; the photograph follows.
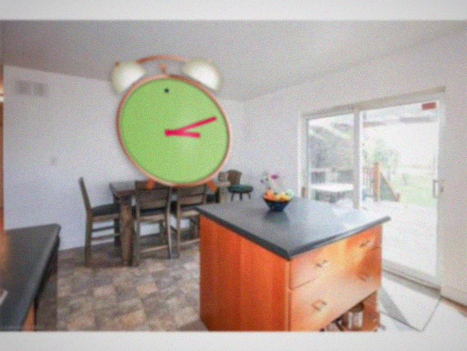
3:12
